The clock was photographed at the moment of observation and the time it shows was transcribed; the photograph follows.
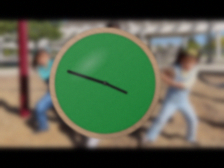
3:48
